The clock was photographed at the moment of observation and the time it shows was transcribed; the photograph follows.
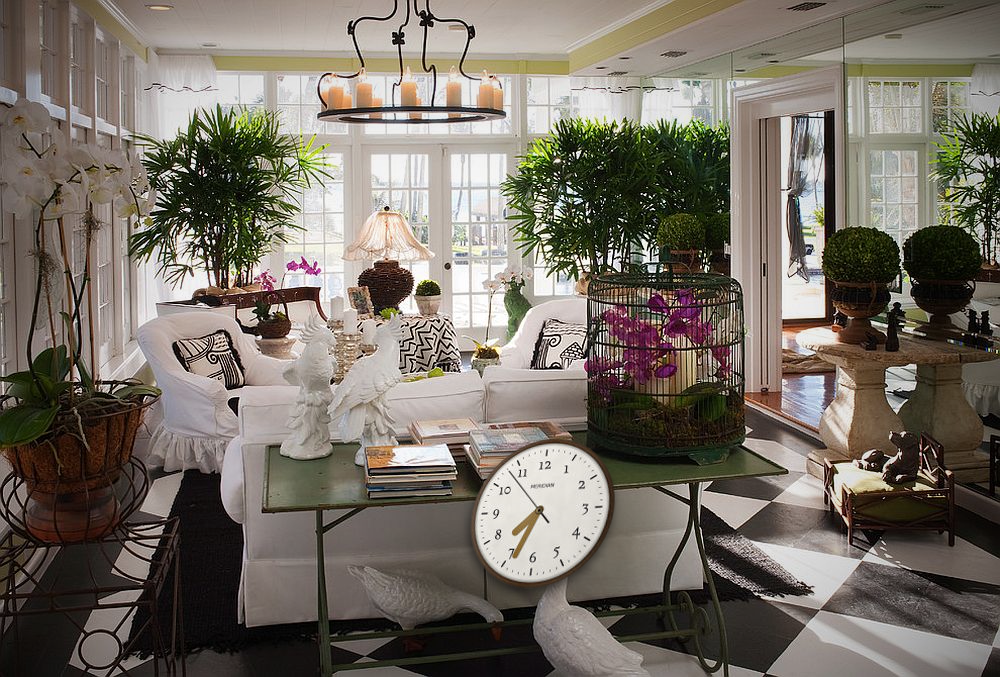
7:33:53
